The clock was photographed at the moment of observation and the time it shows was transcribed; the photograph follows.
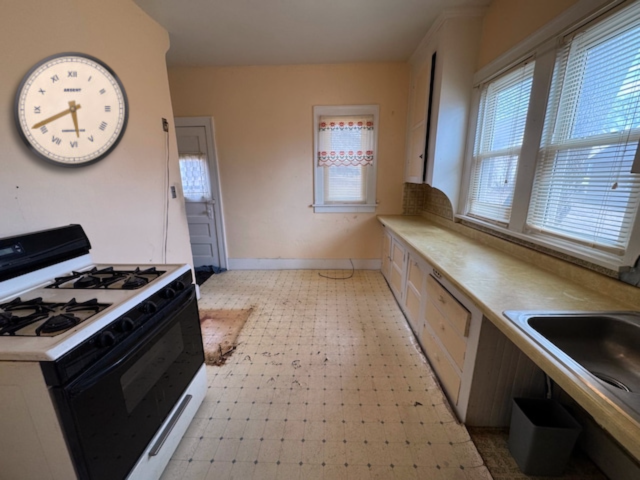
5:41
